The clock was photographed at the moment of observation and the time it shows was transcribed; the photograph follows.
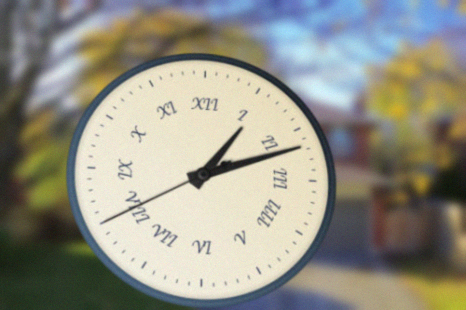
1:11:40
